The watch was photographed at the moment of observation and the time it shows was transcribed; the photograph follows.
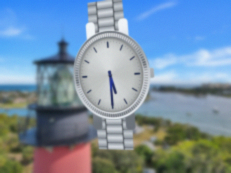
5:30
